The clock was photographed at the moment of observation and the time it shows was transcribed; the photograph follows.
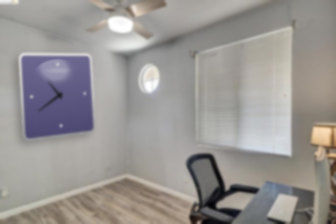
10:40
